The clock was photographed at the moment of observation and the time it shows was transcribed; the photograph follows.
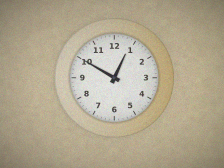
12:50
